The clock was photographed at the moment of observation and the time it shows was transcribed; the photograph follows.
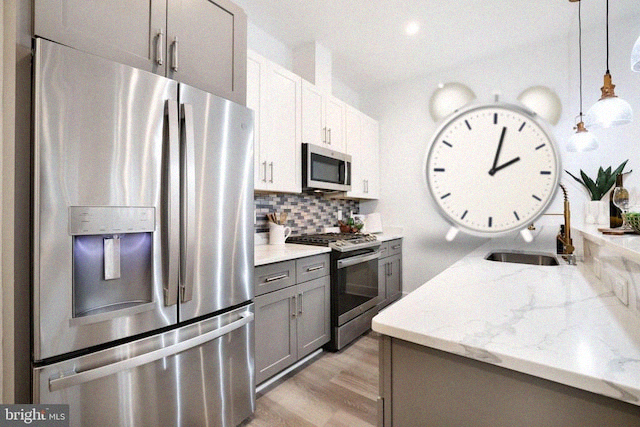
2:02
